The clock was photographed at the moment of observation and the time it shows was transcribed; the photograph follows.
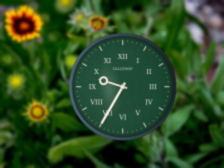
9:35
